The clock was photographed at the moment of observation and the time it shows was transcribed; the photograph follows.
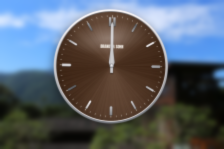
12:00
